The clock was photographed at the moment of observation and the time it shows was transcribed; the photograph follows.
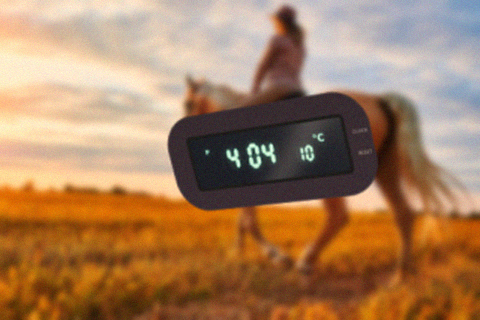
4:04
